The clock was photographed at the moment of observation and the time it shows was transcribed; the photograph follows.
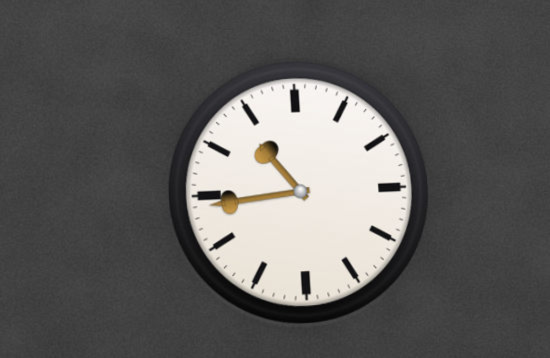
10:44
